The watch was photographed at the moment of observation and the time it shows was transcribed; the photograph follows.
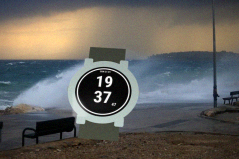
19:37
